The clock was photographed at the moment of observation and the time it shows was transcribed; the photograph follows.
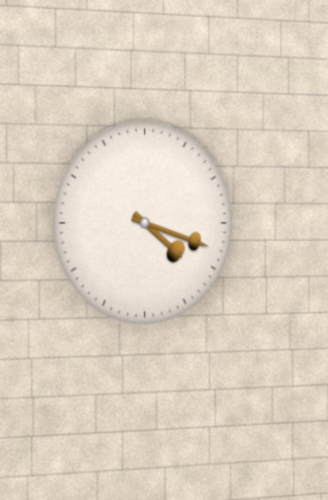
4:18
